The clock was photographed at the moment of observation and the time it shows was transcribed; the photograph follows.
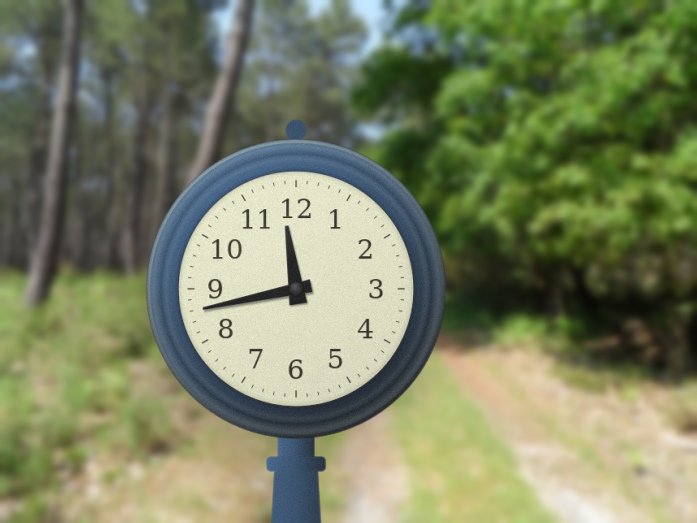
11:43
